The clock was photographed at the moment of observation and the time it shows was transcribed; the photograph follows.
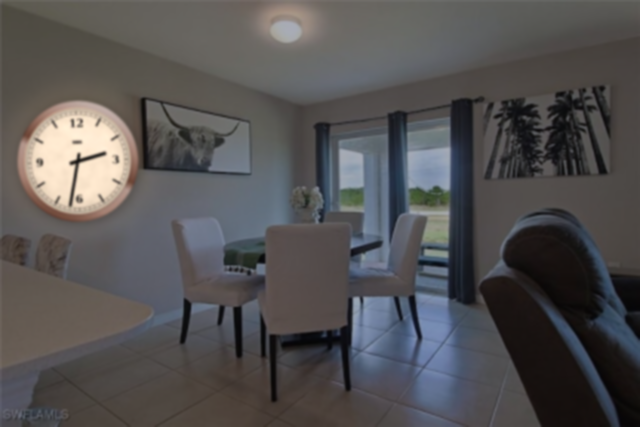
2:32
